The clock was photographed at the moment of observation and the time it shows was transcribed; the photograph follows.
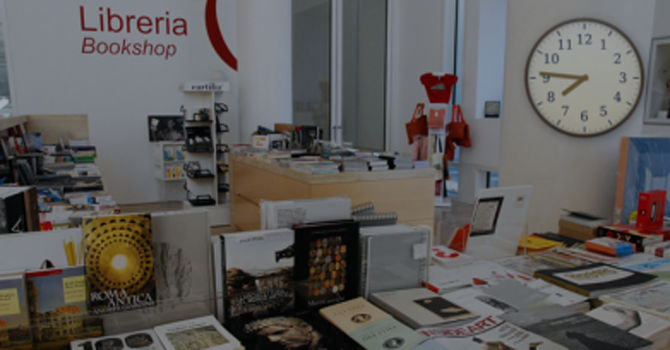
7:46
